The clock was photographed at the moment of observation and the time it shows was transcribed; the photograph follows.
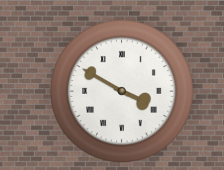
3:50
